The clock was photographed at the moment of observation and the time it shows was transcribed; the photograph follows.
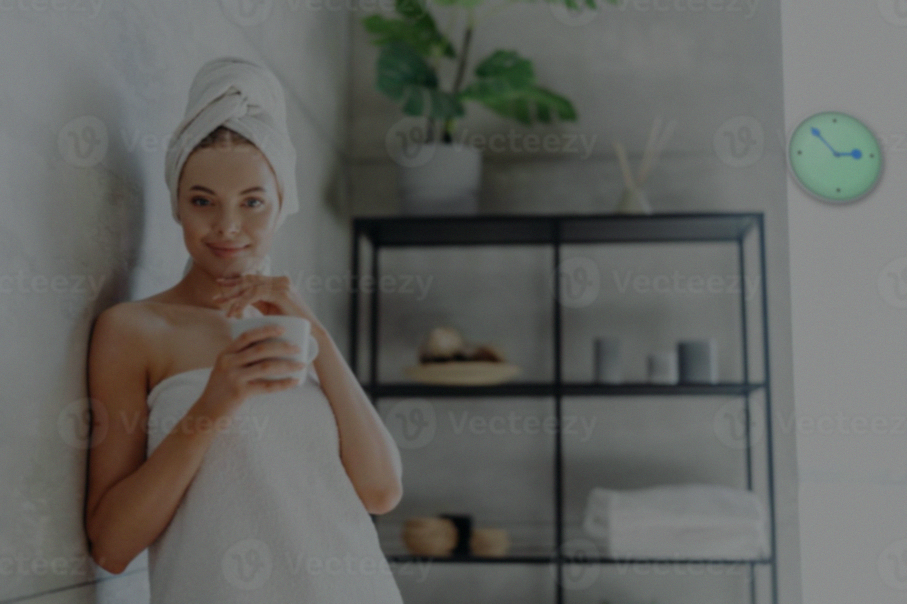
2:53
